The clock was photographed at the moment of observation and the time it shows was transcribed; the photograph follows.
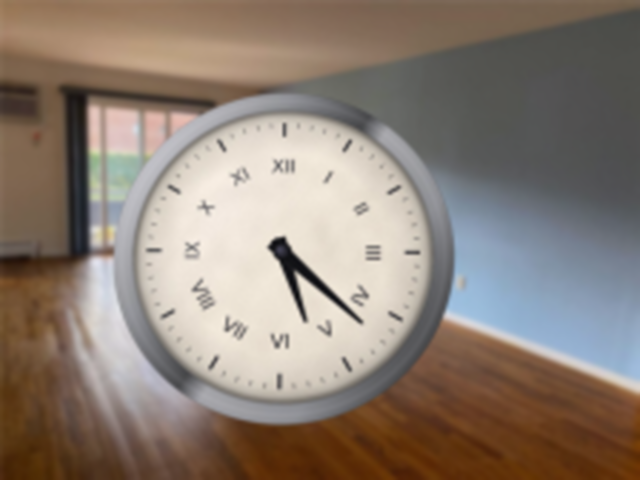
5:22
